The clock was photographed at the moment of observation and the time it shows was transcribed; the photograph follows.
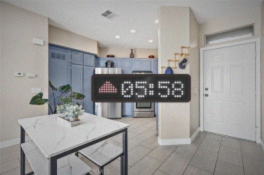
5:58
